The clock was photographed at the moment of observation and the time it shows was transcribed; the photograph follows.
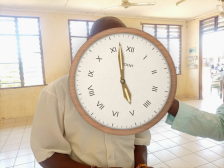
4:57
